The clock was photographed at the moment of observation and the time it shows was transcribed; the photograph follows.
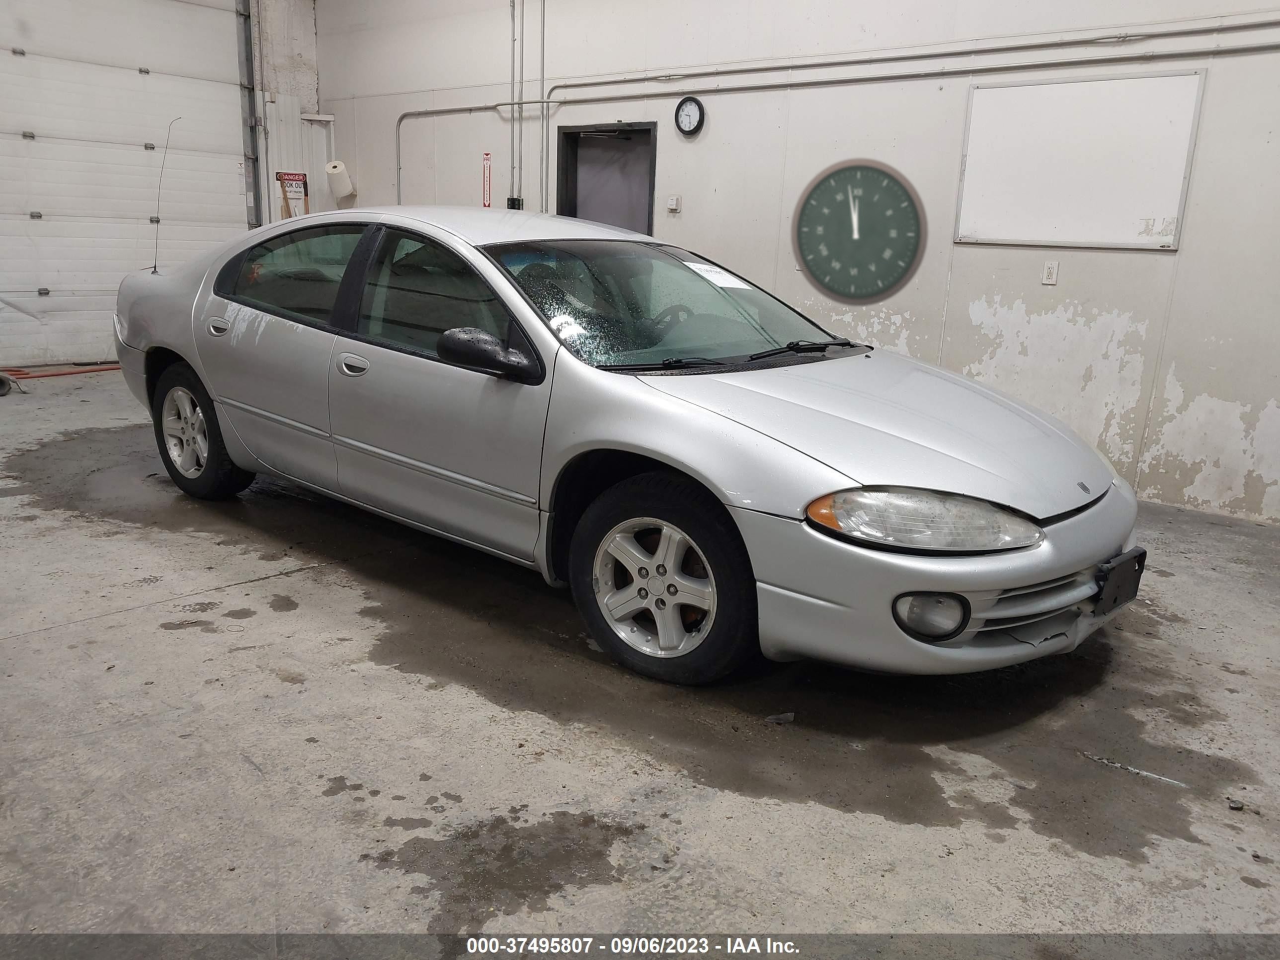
11:58
